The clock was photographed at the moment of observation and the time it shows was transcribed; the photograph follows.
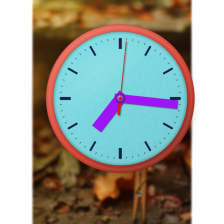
7:16:01
